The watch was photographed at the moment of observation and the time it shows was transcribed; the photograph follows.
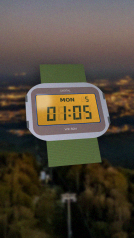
1:05
